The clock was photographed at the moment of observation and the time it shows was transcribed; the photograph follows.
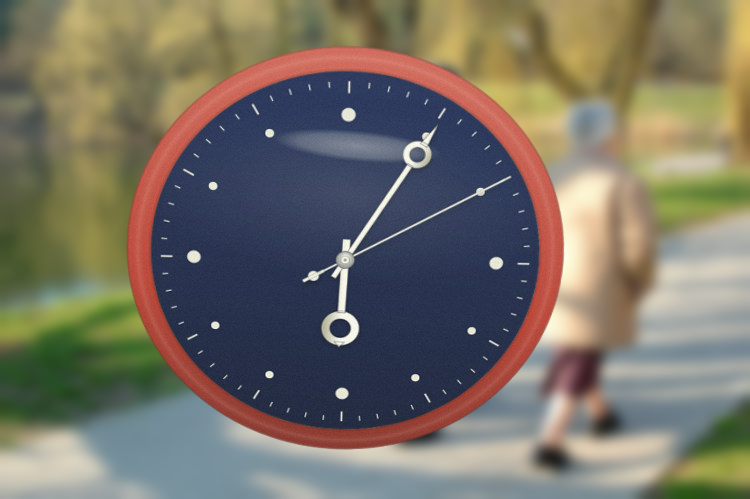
6:05:10
